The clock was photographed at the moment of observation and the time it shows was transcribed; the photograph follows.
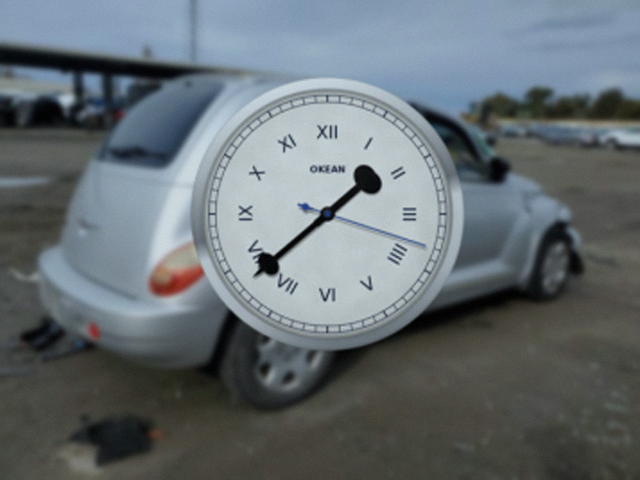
1:38:18
